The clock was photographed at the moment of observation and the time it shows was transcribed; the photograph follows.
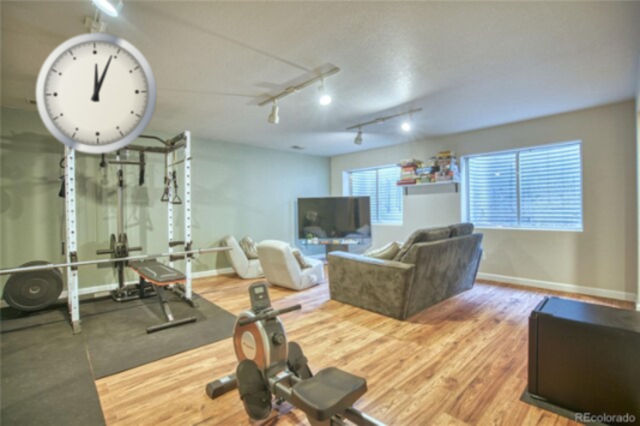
12:04
